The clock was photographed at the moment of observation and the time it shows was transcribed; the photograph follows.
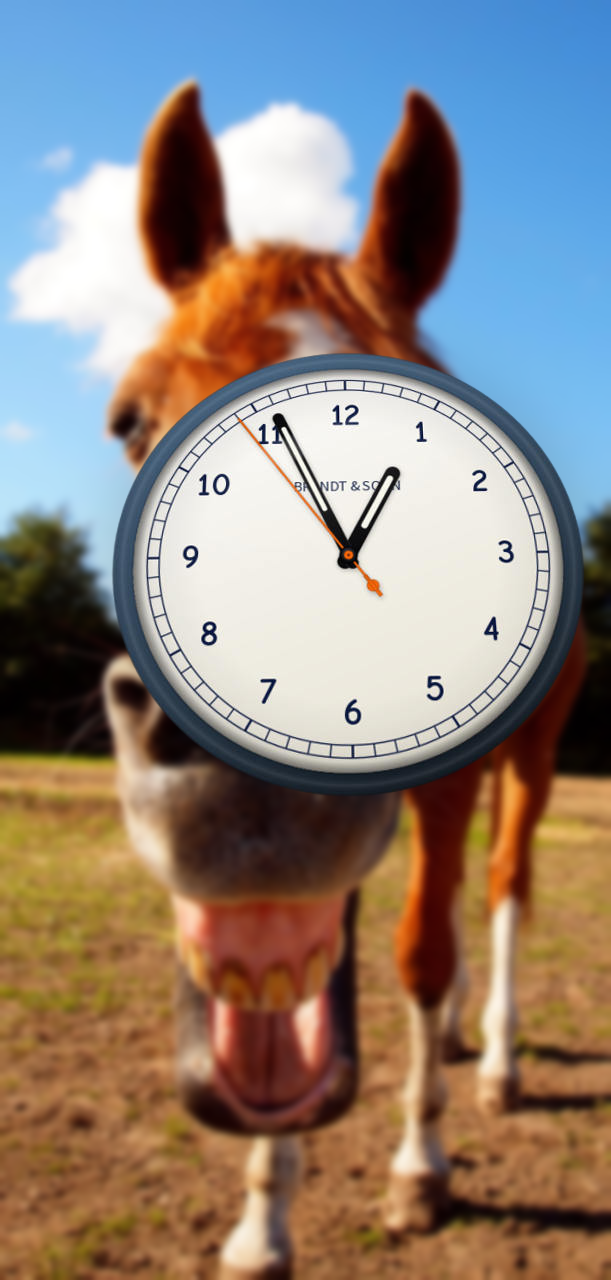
12:55:54
